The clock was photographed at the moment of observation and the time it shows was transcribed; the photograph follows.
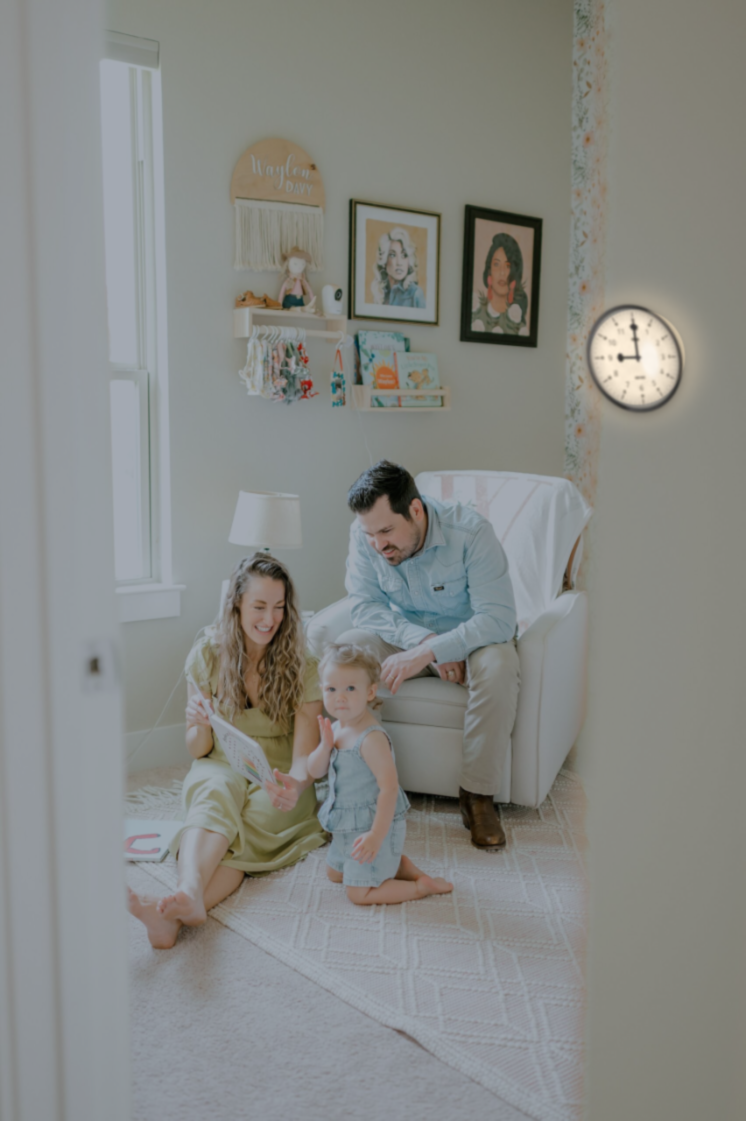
9:00
